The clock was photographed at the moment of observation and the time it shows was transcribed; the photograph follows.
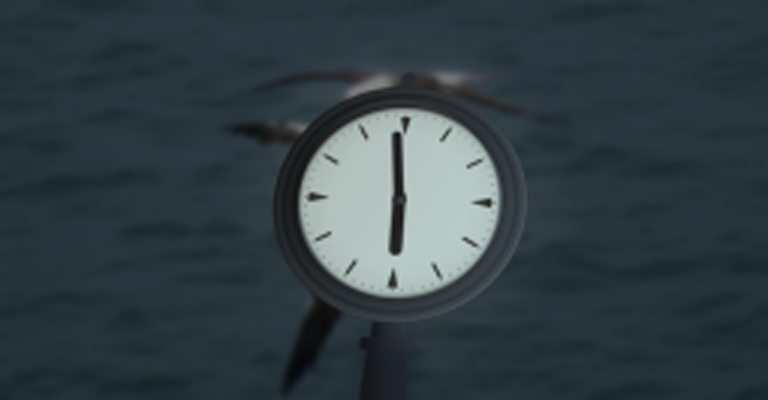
5:59
